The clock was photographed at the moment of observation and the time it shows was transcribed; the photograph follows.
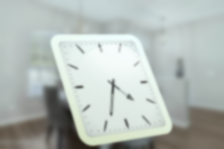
4:34
